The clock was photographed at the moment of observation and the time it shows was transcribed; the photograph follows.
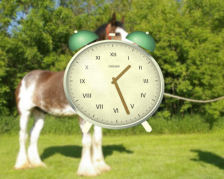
1:27
